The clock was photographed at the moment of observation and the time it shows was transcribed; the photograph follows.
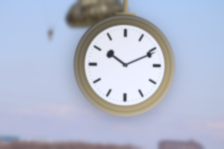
10:11
